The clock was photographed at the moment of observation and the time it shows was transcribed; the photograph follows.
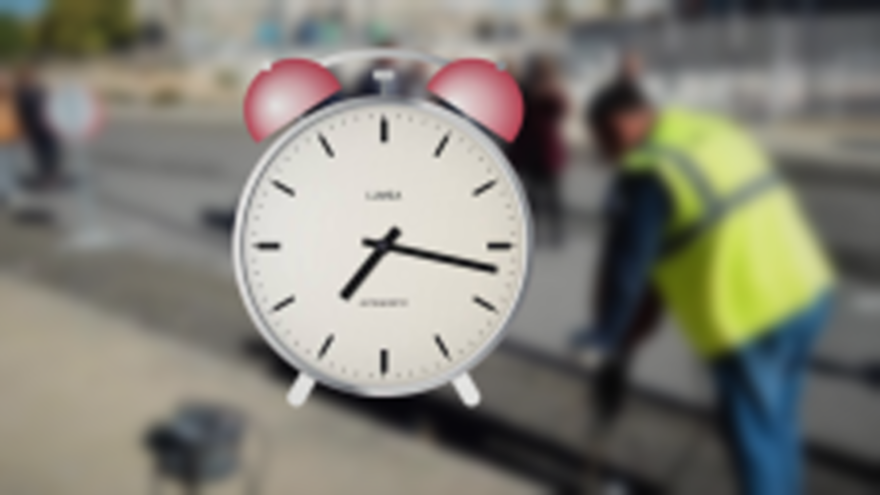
7:17
